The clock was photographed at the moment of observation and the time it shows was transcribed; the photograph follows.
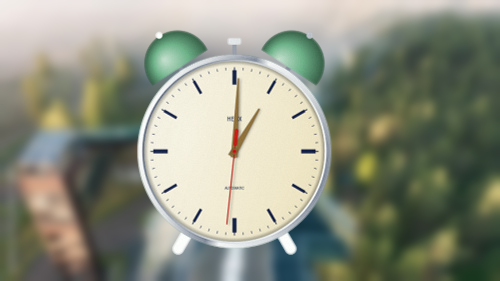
1:00:31
